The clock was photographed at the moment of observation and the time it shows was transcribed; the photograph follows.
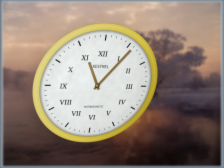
11:06
